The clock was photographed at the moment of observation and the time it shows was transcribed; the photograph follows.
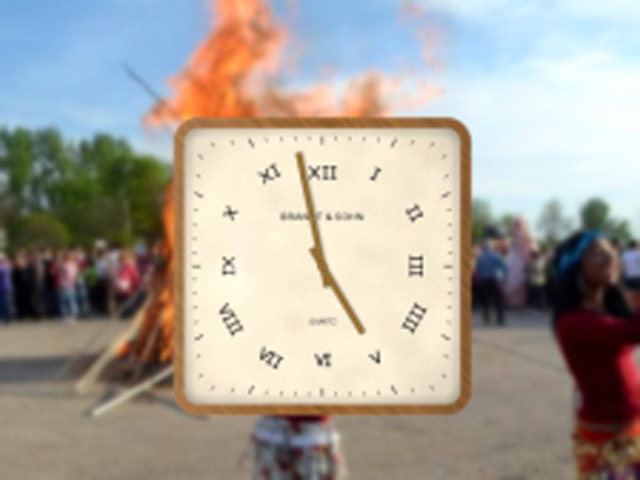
4:58
